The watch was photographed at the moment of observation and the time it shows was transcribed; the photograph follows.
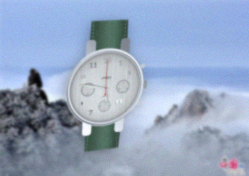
5:47
